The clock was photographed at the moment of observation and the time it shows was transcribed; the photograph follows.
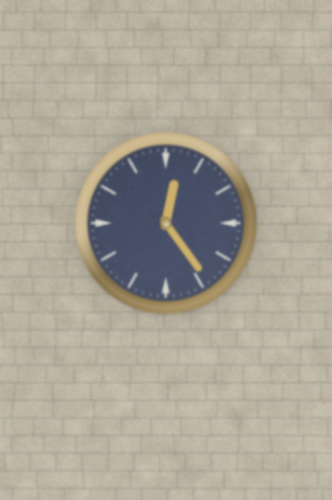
12:24
